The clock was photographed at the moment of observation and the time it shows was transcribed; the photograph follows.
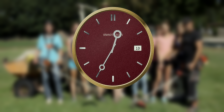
12:35
